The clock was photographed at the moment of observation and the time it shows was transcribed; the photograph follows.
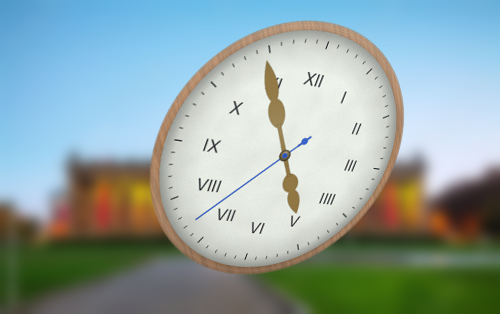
4:54:37
